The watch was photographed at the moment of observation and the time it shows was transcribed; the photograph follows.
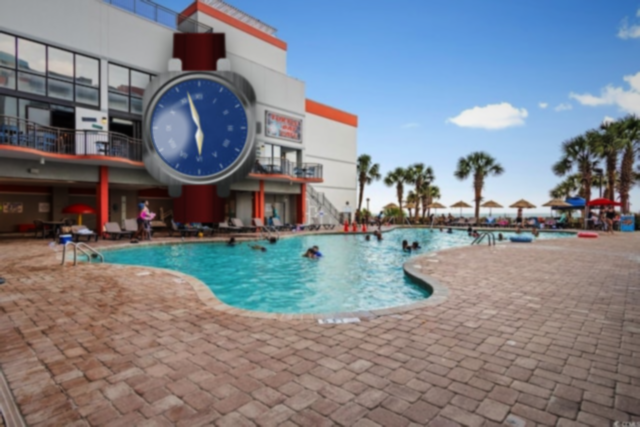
5:57
